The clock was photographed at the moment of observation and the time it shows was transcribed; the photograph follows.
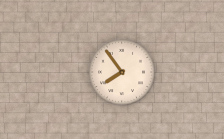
7:54
